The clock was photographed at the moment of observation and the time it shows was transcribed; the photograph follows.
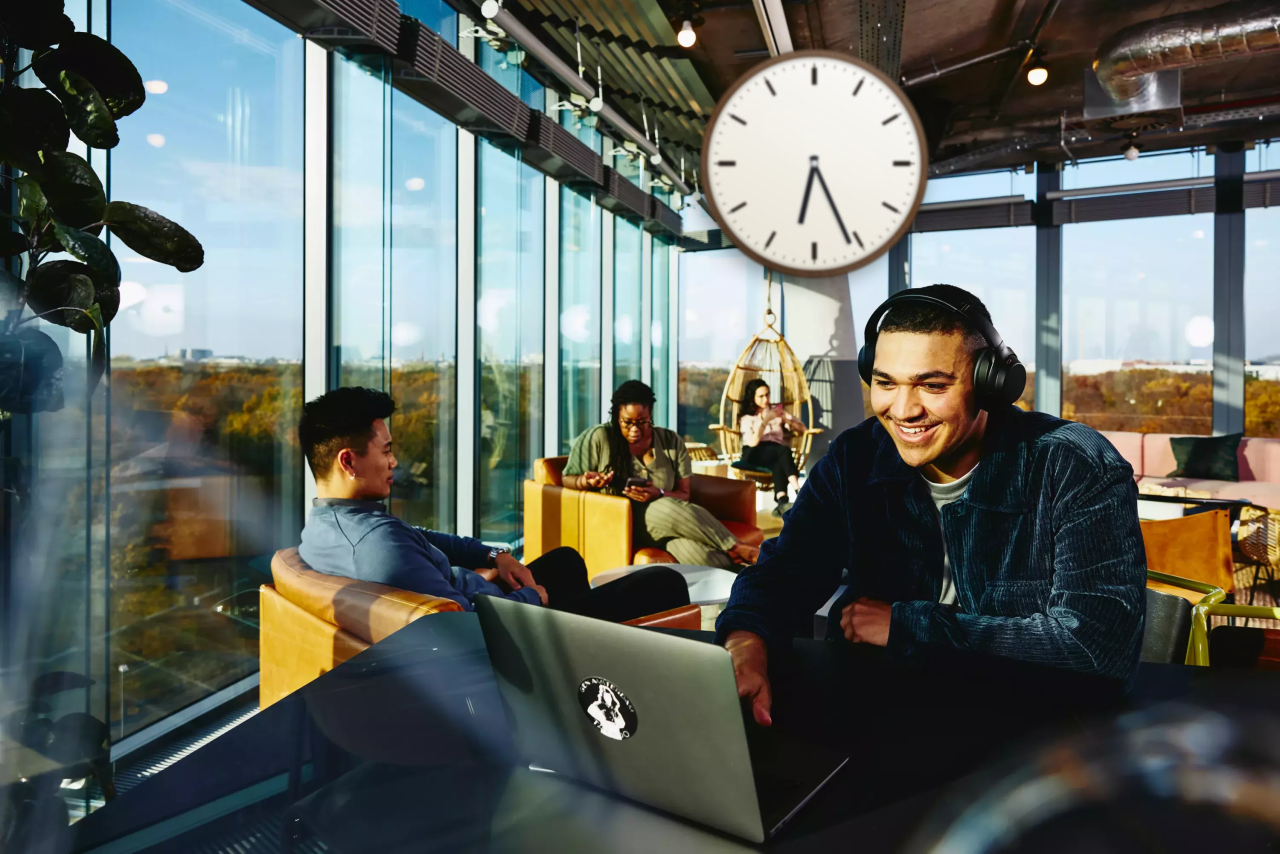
6:26
